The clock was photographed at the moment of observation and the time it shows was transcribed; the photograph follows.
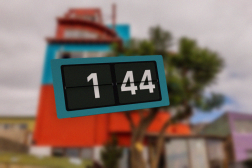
1:44
